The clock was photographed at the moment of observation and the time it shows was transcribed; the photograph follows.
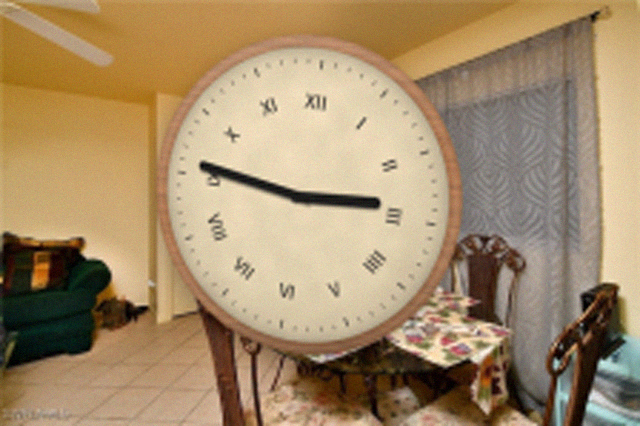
2:46
